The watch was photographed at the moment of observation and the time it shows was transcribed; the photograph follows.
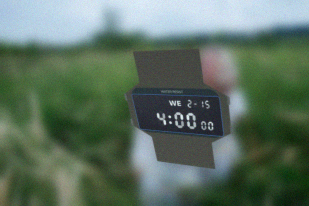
4:00:00
